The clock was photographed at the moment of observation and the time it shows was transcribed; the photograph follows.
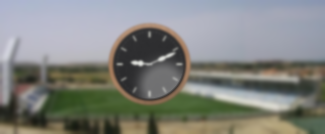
9:11
